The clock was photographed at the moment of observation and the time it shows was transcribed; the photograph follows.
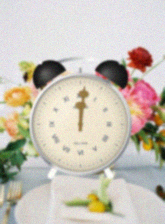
12:01
